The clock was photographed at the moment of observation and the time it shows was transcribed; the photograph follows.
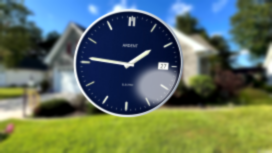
1:46
